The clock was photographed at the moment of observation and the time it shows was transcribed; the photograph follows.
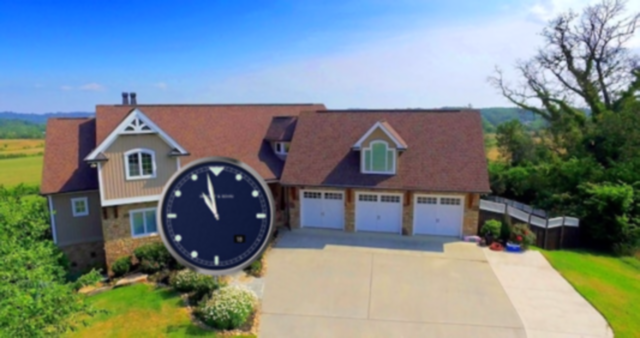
10:58
